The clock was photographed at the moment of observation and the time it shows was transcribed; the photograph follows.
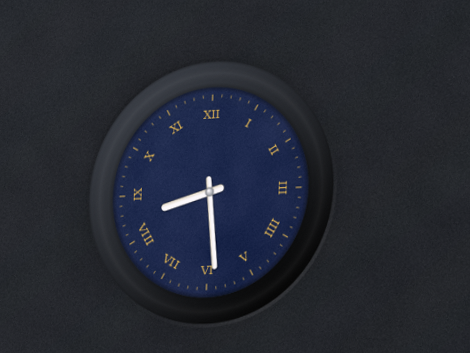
8:29
